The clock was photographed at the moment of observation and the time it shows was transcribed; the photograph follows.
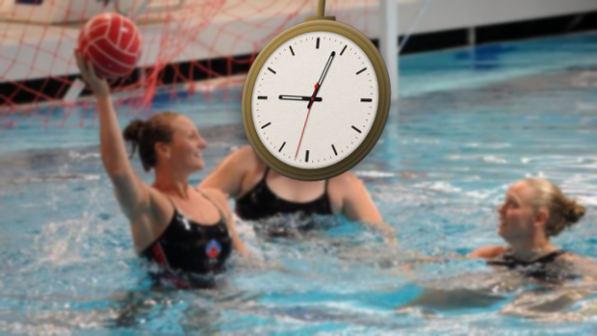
9:03:32
